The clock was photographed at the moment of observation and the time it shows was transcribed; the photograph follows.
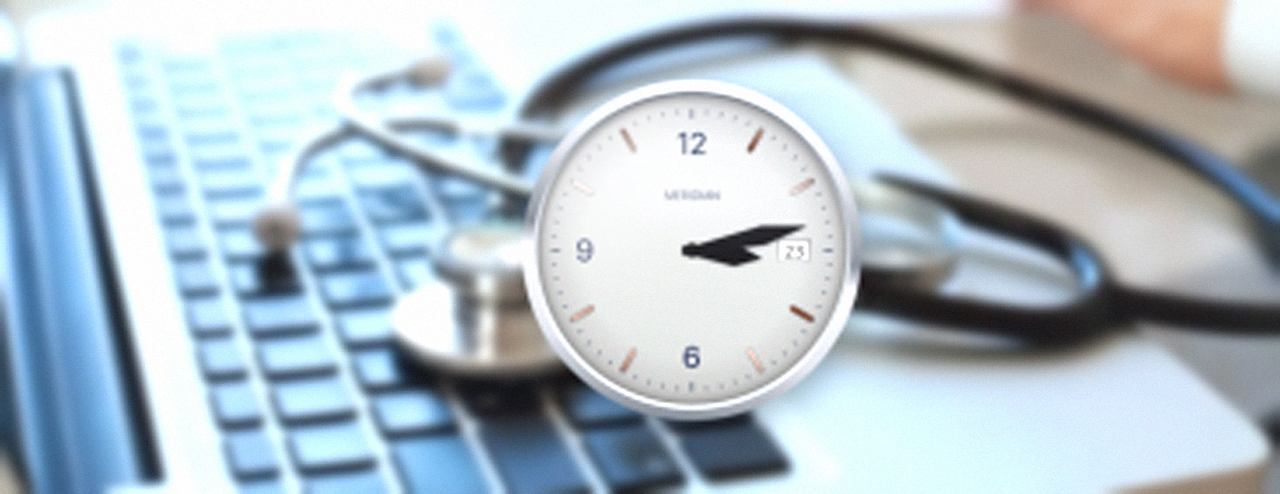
3:13
